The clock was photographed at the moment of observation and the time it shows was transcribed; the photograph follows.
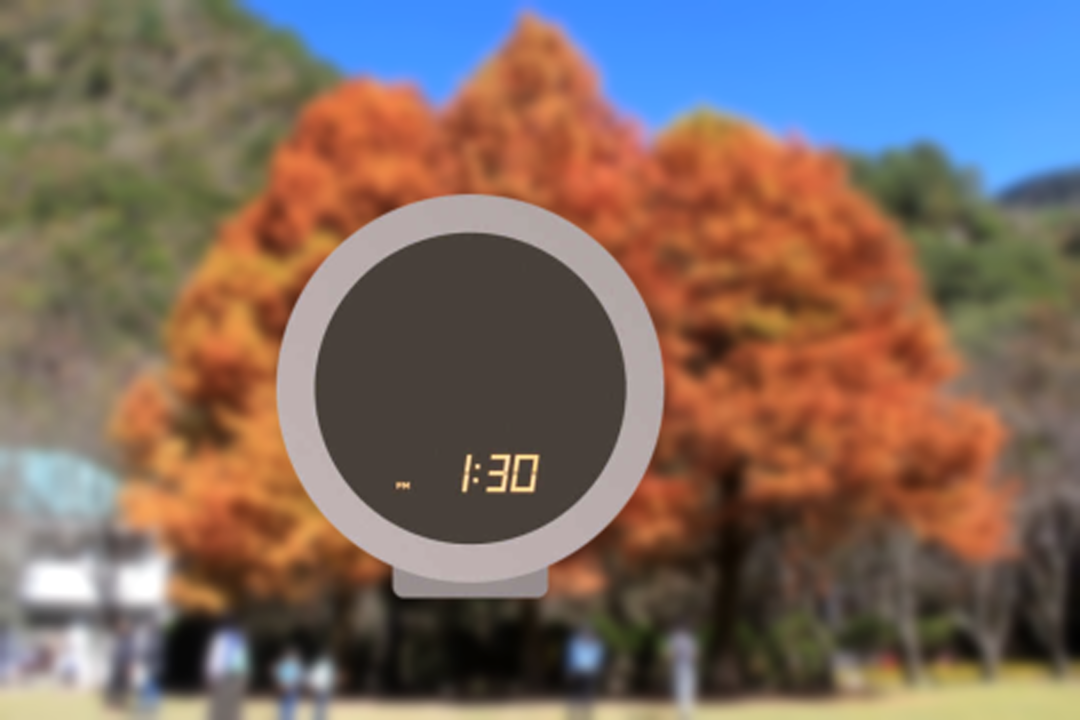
1:30
